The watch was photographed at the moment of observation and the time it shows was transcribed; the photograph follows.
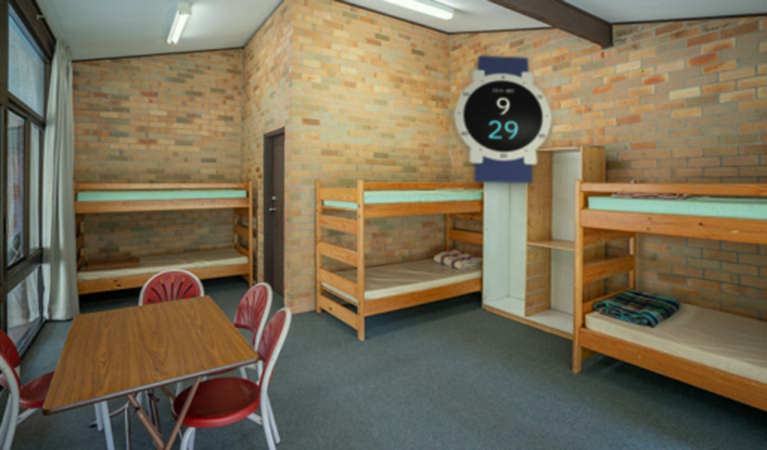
9:29
